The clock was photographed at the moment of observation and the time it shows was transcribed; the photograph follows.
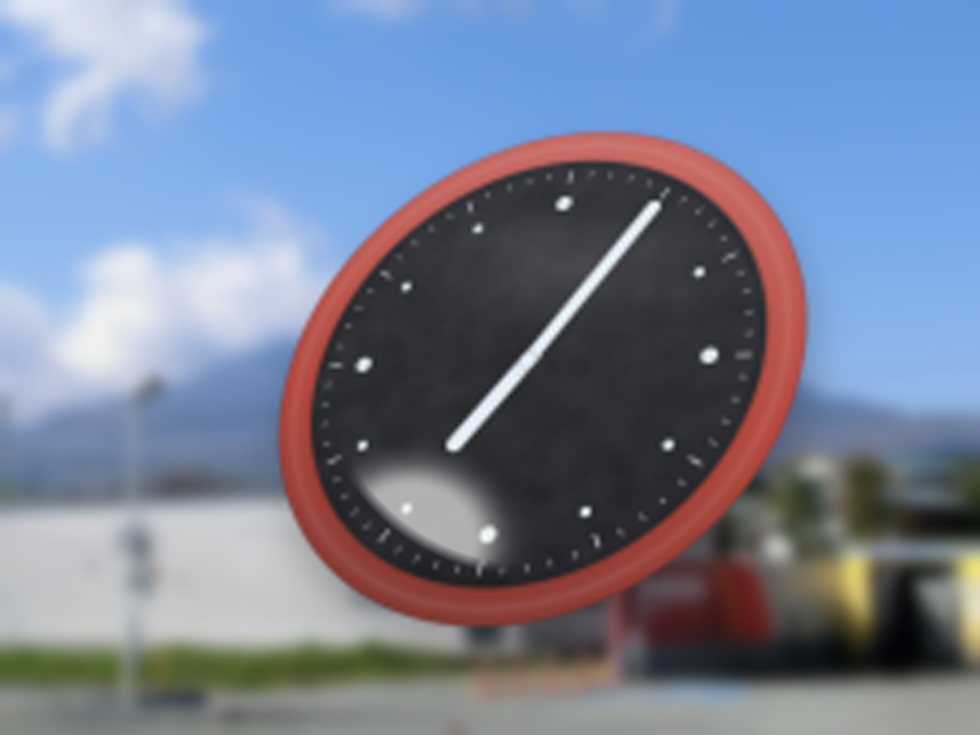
7:05
